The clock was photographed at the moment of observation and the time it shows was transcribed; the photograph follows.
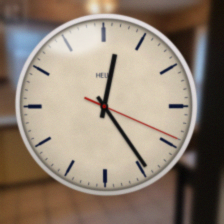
12:24:19
